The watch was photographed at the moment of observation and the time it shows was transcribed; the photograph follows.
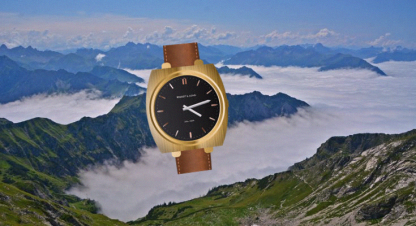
4:13
